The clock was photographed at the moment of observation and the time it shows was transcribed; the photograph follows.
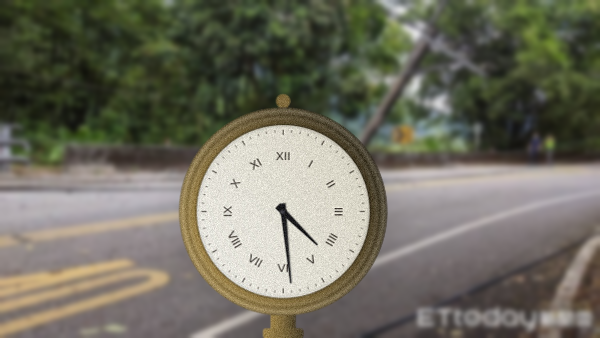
4:29
